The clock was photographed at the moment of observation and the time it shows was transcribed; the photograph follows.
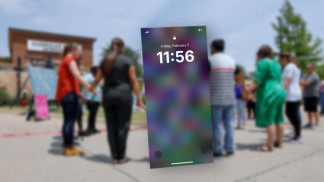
11:56
